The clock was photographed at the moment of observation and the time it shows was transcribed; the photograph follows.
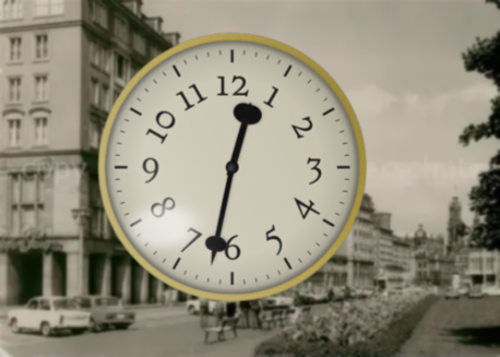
12:32
